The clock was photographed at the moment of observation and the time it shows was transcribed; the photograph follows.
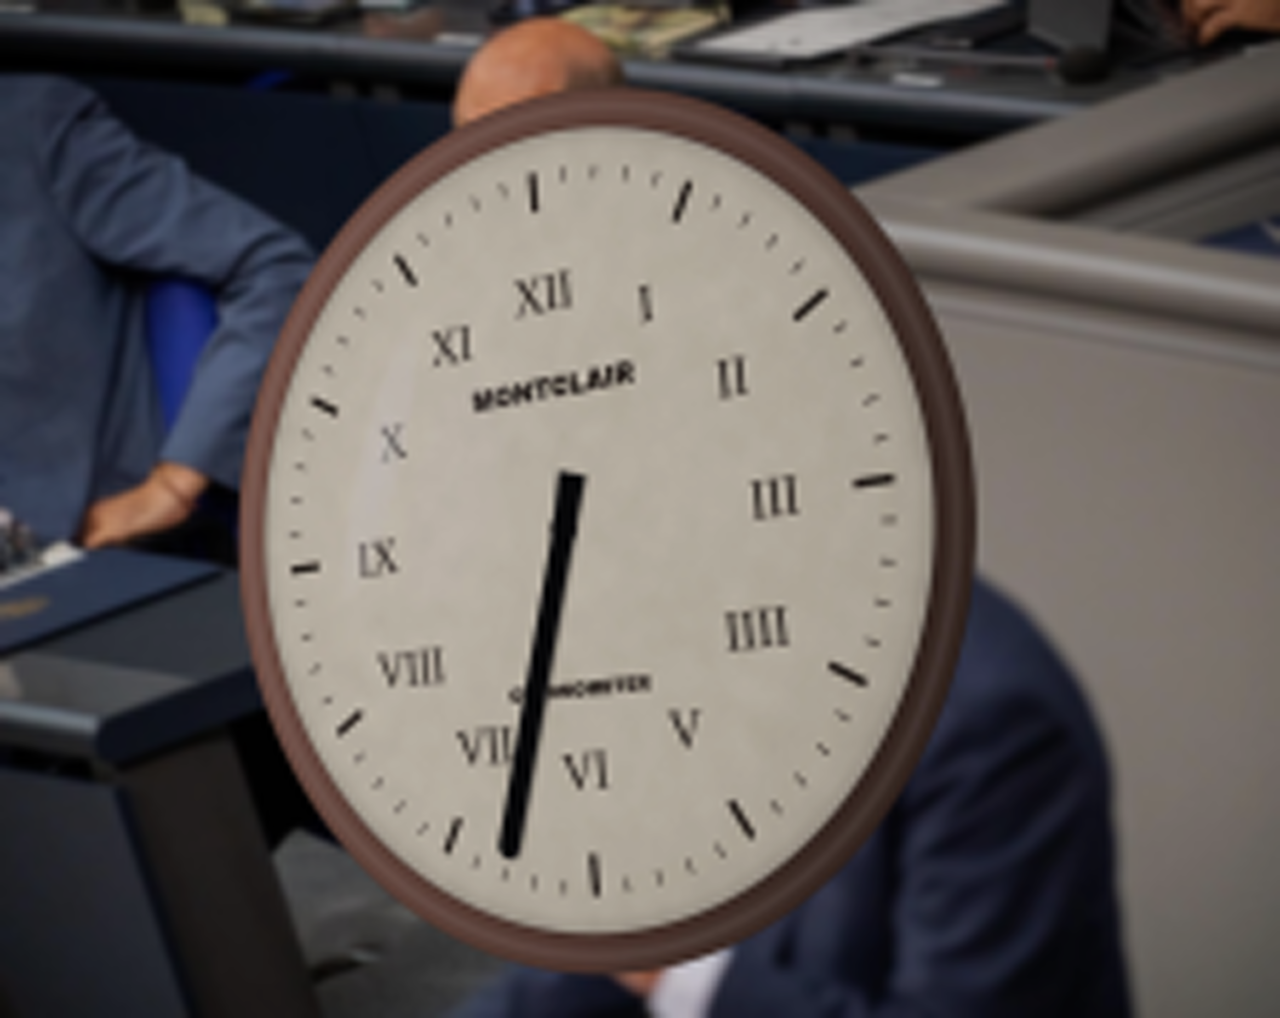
6:33
